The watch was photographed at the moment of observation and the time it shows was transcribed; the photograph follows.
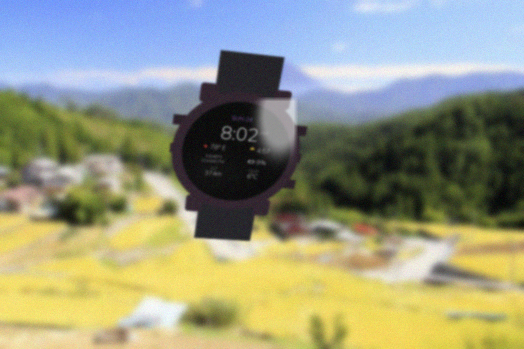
8:02
